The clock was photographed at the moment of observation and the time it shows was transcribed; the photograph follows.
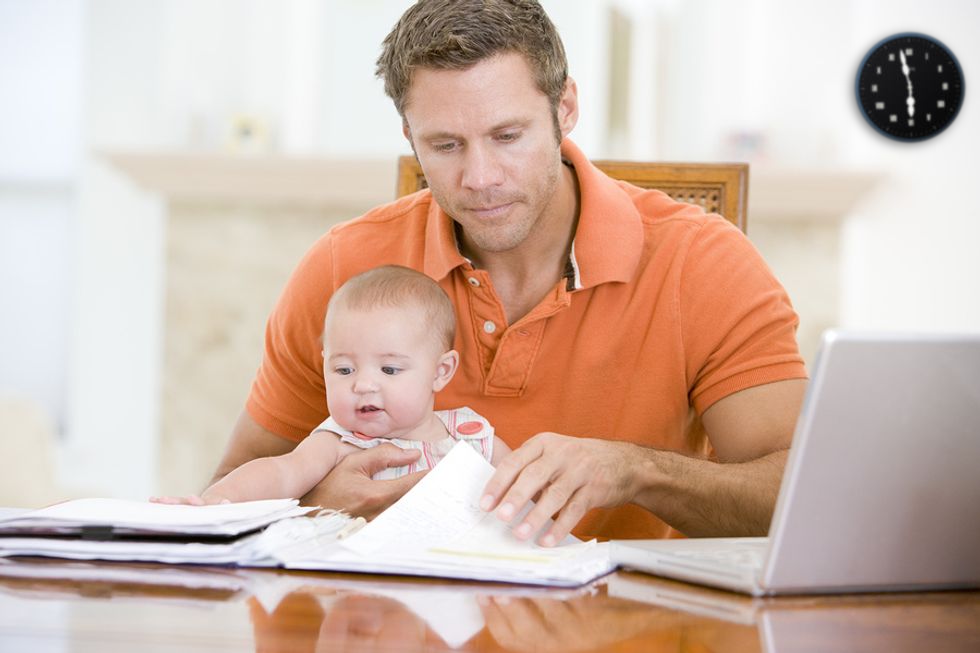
5:58
